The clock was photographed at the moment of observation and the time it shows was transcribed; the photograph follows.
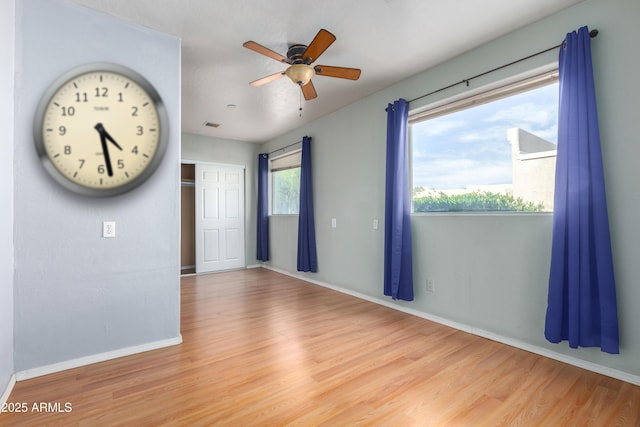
4:28
